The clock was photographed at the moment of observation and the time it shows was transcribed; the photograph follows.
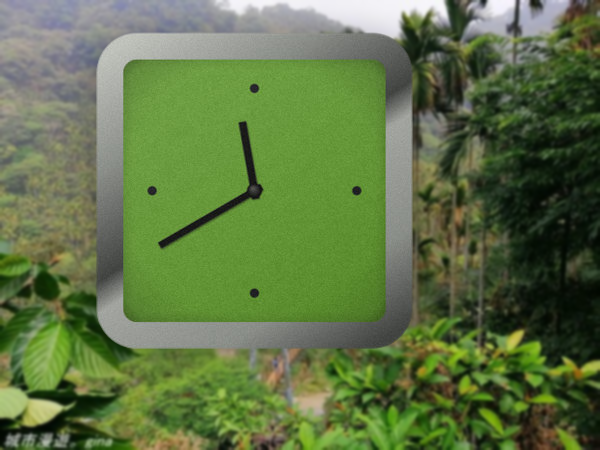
11:40
